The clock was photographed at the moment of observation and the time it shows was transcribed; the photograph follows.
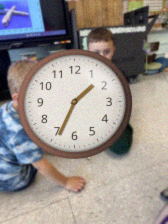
1:34
